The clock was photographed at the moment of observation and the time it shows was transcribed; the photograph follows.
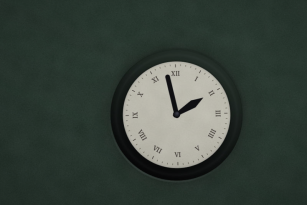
1:58
